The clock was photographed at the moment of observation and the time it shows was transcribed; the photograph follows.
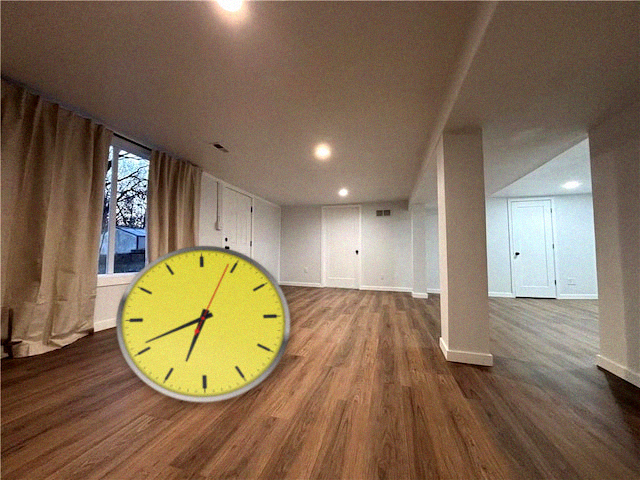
6:41:04
